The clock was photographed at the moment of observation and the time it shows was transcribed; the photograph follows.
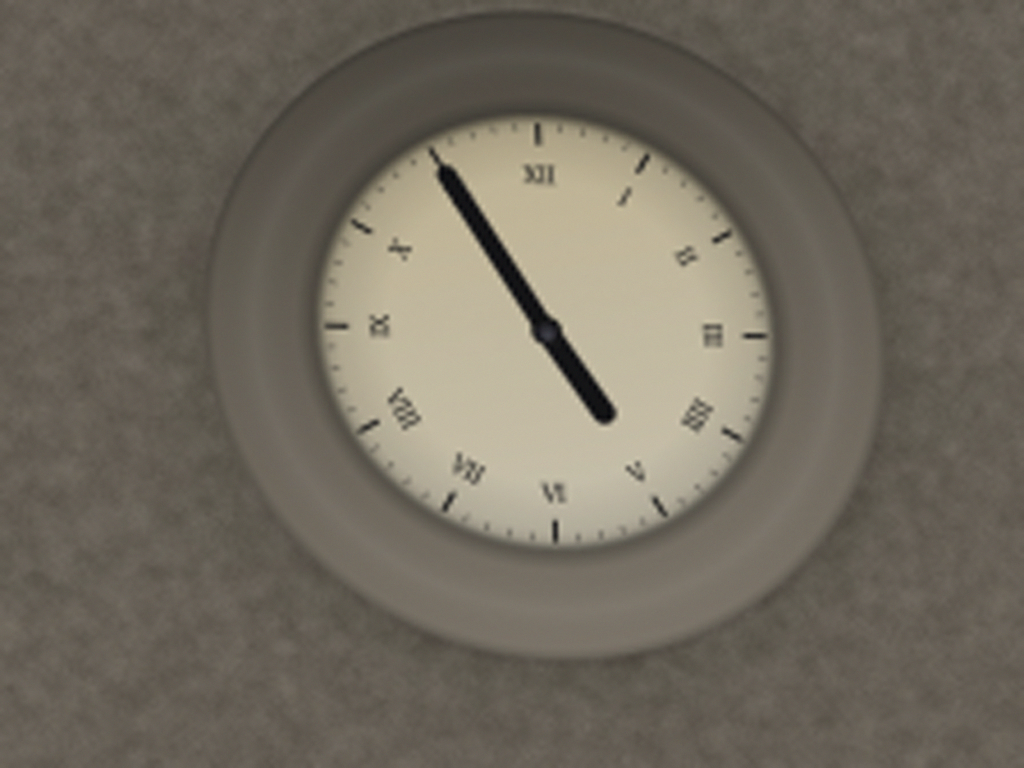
4:55
